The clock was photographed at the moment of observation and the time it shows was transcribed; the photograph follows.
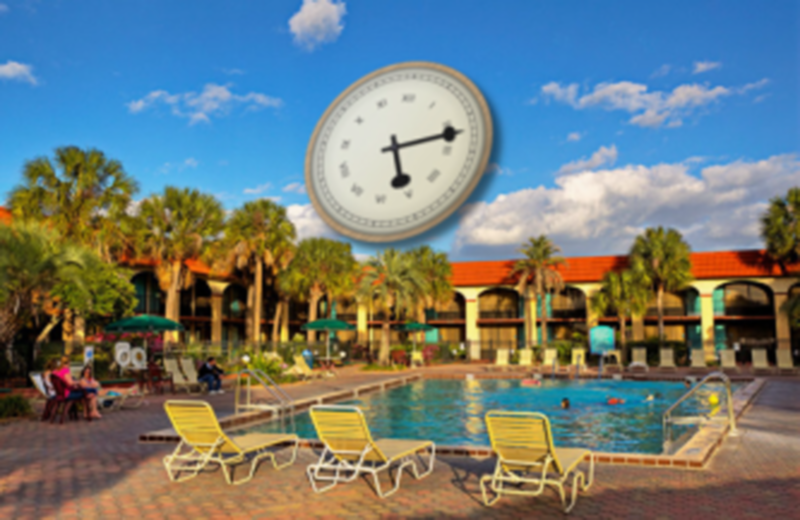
5:12
